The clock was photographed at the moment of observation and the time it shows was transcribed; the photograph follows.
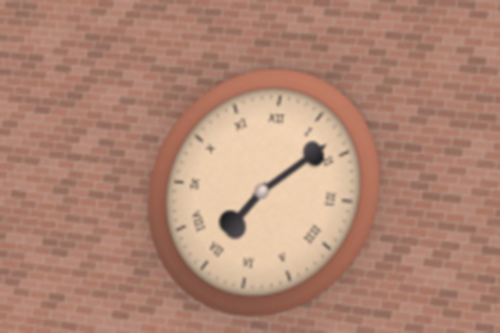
7:08
